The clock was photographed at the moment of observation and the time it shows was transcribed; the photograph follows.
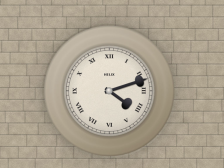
4:12
